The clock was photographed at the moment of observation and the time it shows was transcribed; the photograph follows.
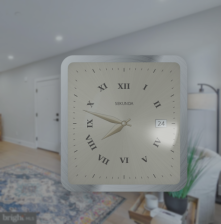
7:48
